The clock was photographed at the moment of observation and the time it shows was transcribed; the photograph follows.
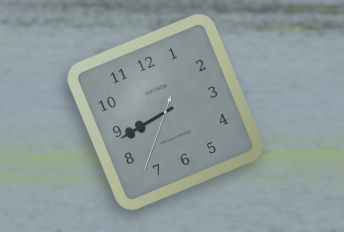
8:43:37
